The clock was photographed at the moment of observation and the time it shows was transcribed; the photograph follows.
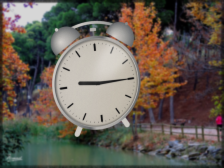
9:15
